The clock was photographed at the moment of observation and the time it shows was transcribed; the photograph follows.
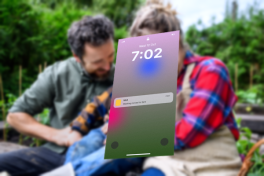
7:02
